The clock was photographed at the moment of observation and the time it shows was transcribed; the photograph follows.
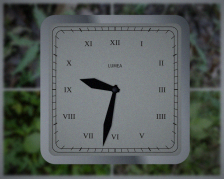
9:32
